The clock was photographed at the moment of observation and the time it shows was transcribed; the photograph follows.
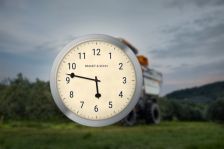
5:47
